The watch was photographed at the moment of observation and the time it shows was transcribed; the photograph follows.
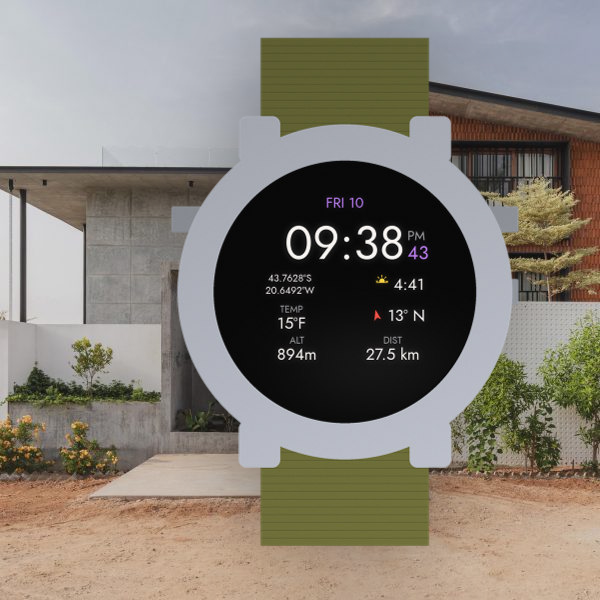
9:38:43
